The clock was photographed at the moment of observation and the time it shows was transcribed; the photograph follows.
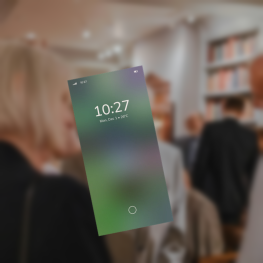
10:27
